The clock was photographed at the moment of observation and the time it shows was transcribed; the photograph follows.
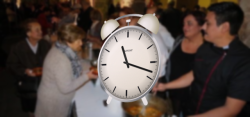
11:18
